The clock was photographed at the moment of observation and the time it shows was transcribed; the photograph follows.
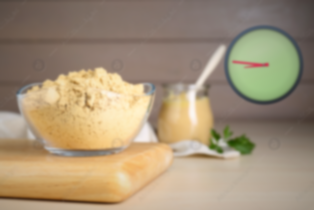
8:46
